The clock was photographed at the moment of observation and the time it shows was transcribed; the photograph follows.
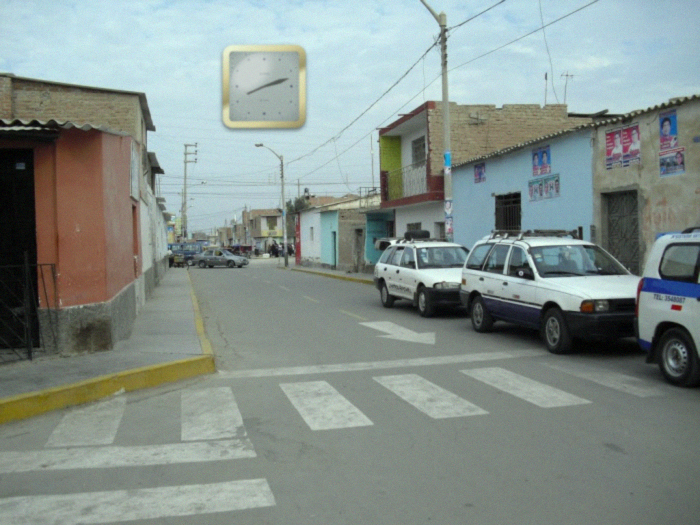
8:12
